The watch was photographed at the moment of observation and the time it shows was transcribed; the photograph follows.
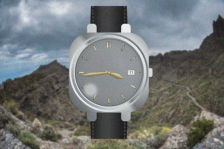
3:44
